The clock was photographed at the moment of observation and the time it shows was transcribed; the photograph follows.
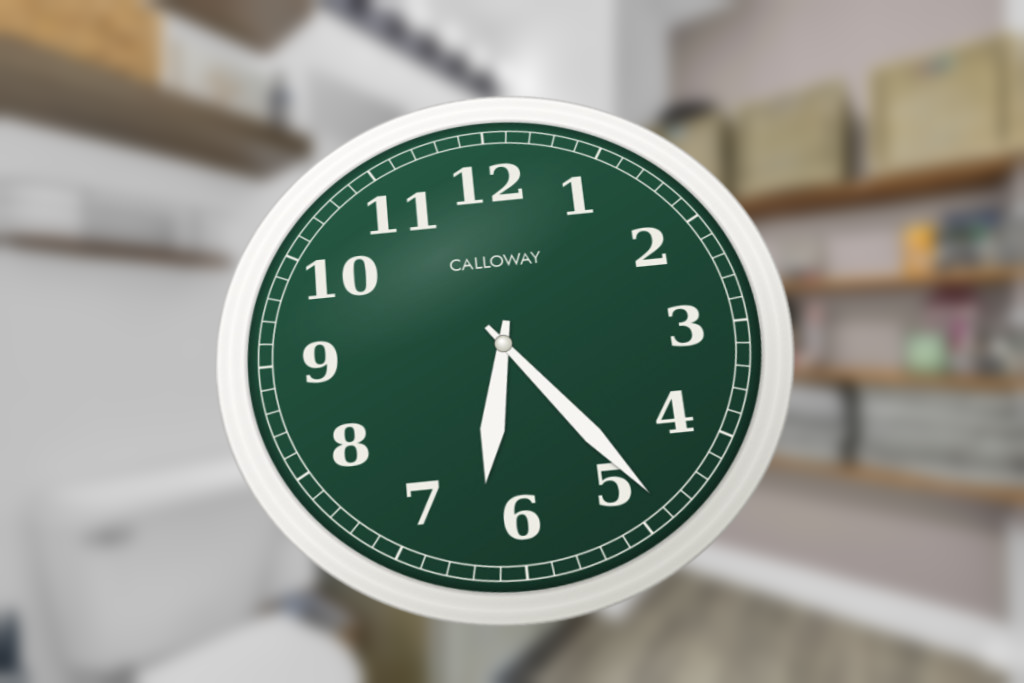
6:24
